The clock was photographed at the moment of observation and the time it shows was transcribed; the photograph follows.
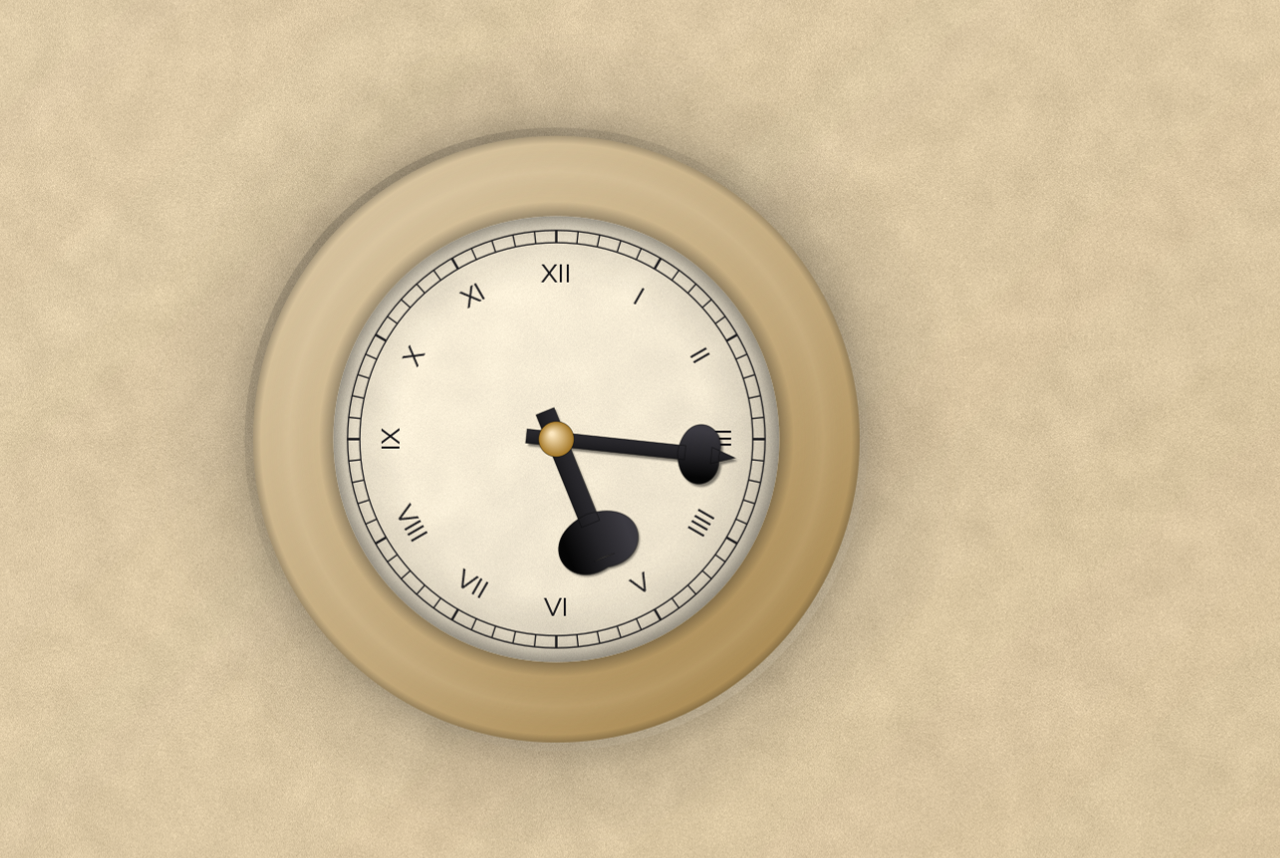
5:16
